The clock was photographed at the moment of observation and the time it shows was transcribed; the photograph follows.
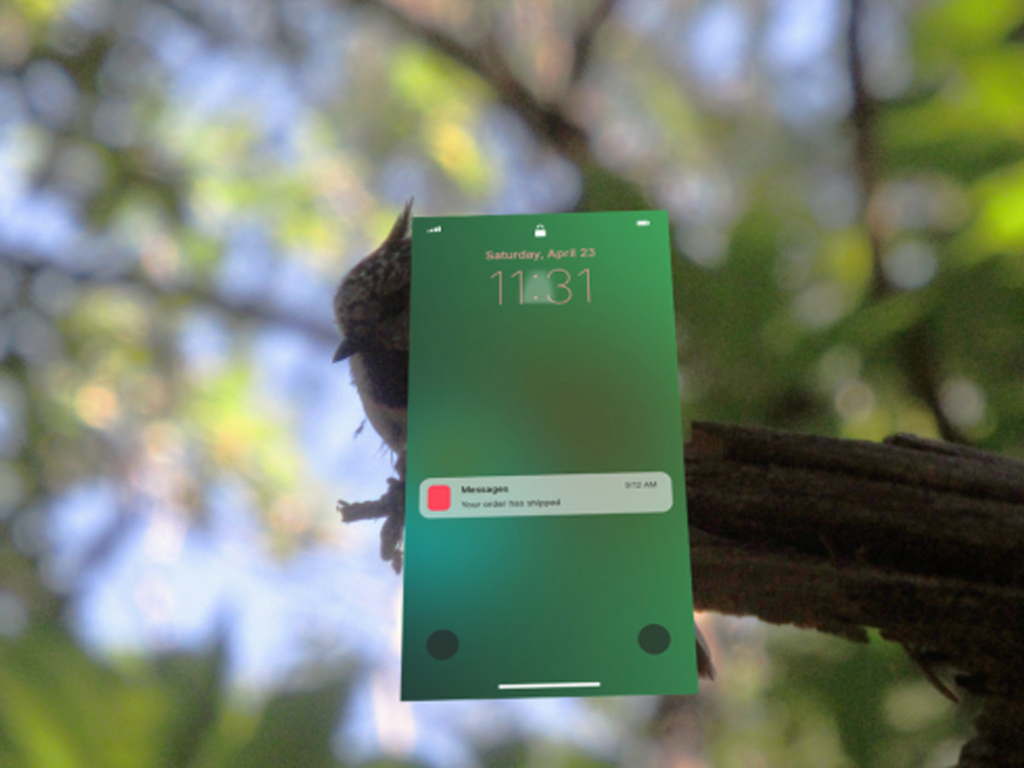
11:31
